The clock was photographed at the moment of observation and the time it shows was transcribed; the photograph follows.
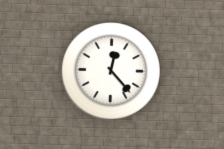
12:23
